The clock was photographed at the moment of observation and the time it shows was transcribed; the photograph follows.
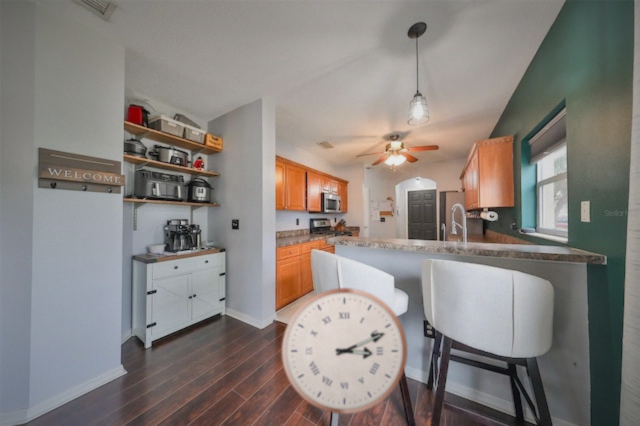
3:11
